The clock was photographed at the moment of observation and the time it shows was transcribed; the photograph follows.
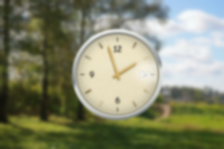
1:57
